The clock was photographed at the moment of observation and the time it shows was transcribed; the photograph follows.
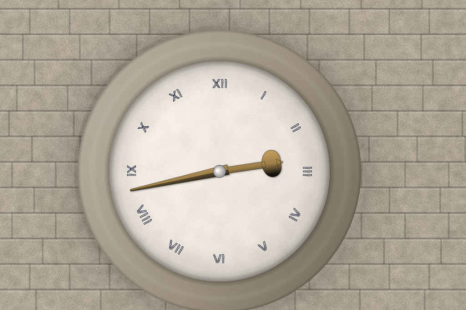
2:43
